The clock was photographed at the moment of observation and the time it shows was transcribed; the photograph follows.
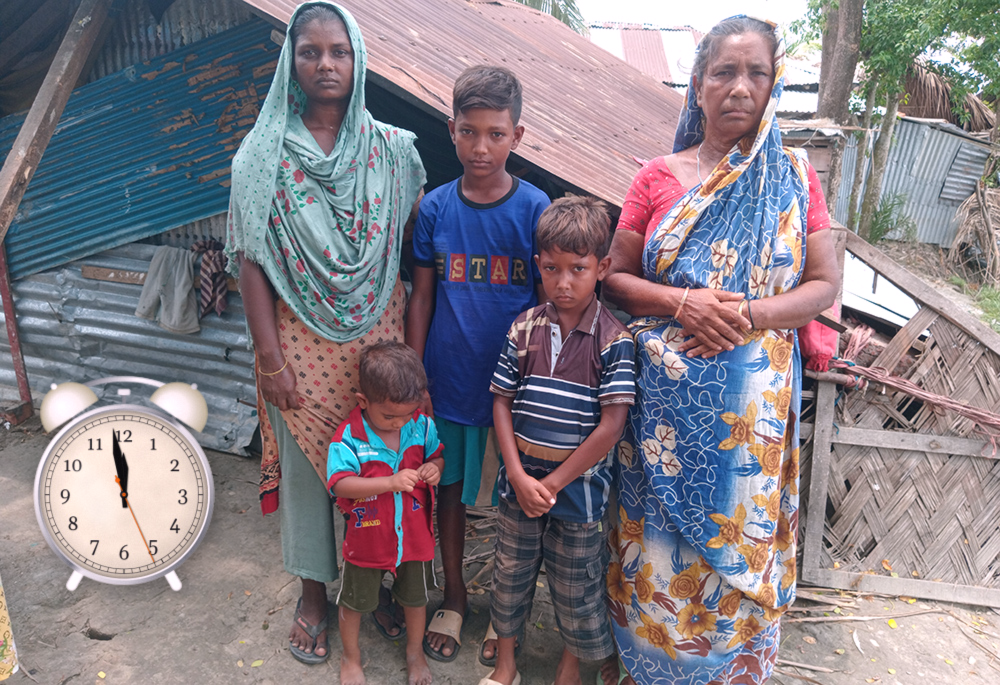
11:58:26
